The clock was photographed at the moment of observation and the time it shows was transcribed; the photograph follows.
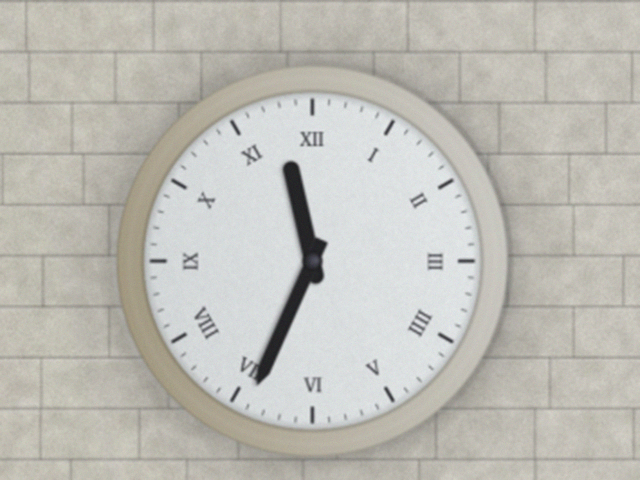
11:34
